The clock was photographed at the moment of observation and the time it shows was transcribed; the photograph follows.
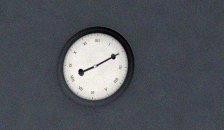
8:10
